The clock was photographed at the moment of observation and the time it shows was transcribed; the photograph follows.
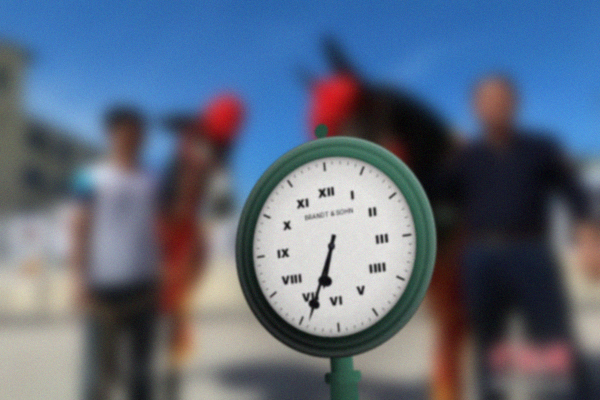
6:34
